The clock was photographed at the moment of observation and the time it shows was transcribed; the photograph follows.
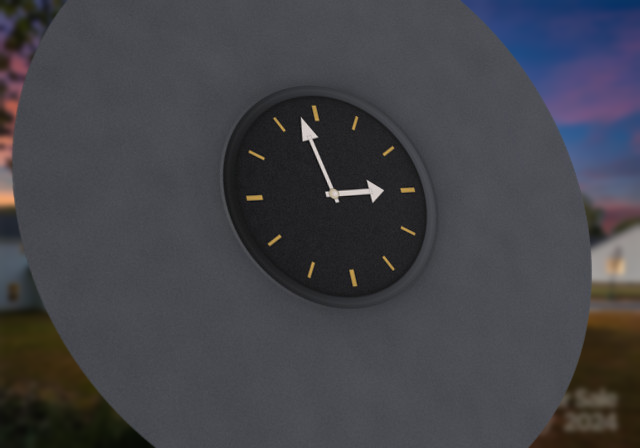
2:58
